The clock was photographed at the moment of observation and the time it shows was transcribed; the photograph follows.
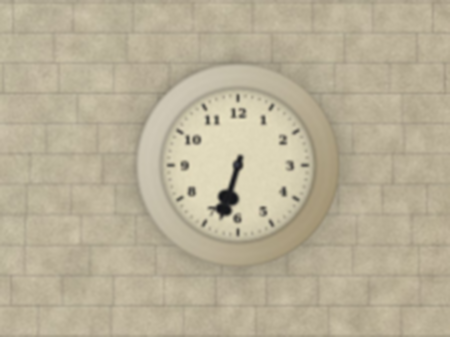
6:33
